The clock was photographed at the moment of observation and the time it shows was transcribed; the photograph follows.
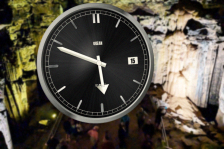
5:49
